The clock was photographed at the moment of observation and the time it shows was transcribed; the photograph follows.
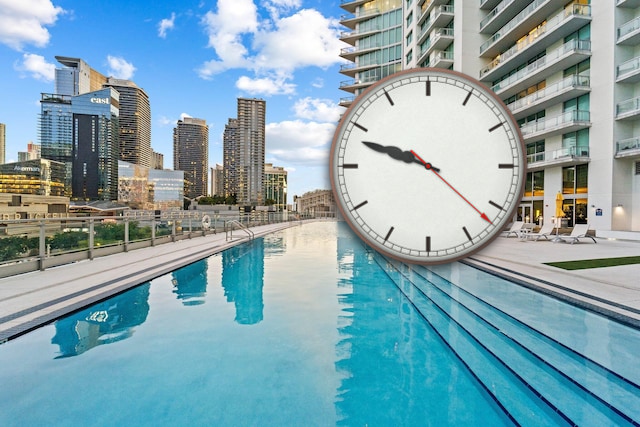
9:48:22
